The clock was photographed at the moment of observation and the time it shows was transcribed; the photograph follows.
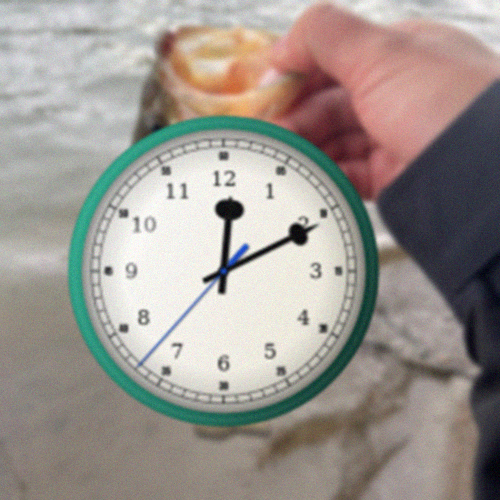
12:10:37
